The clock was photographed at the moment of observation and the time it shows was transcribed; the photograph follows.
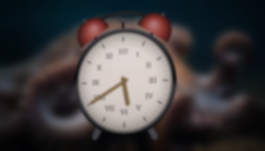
5:40
